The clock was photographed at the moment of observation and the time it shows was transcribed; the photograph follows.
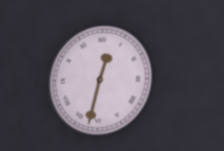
12:32
